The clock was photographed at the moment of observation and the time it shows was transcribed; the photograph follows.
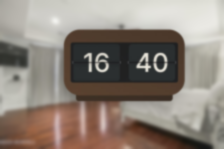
16:40
